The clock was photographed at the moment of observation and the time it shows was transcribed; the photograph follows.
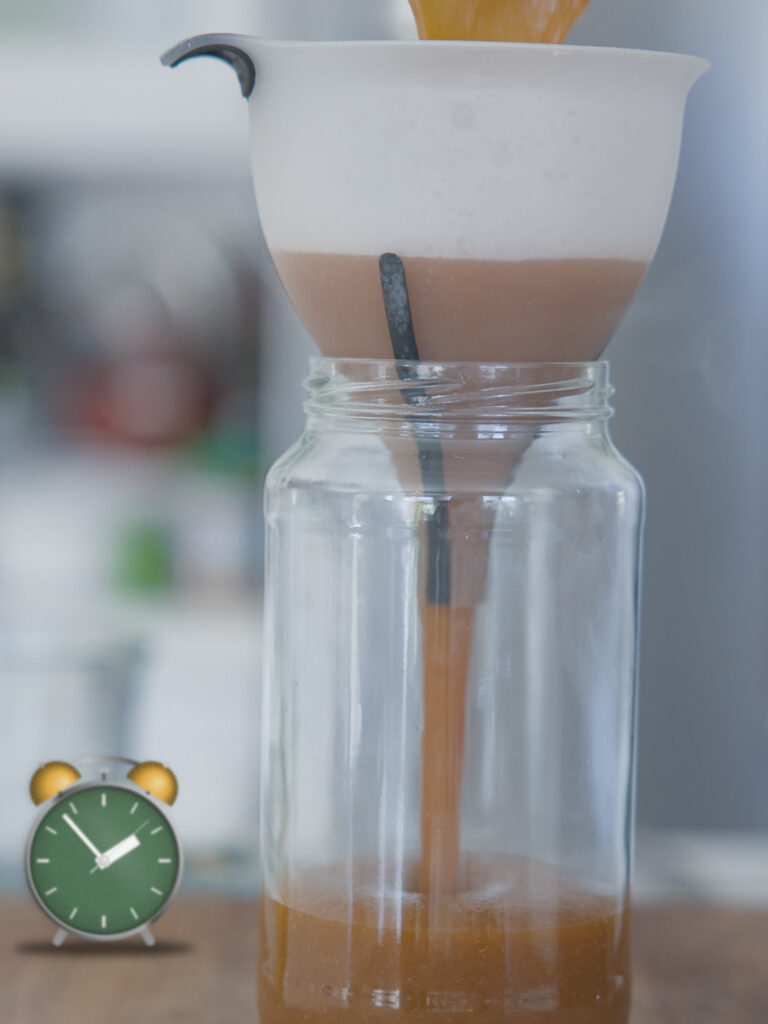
1:53:08
